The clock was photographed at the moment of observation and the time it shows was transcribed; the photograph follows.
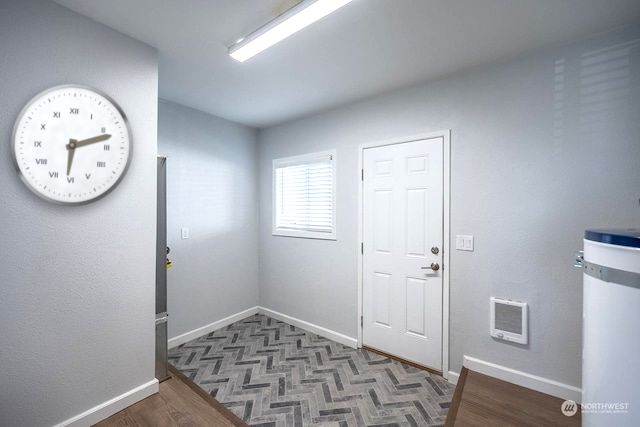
6:12
